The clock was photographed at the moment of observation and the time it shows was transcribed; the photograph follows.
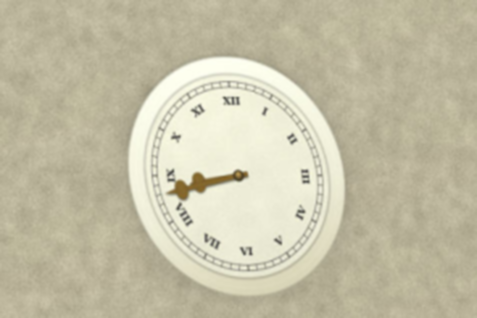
8:43
